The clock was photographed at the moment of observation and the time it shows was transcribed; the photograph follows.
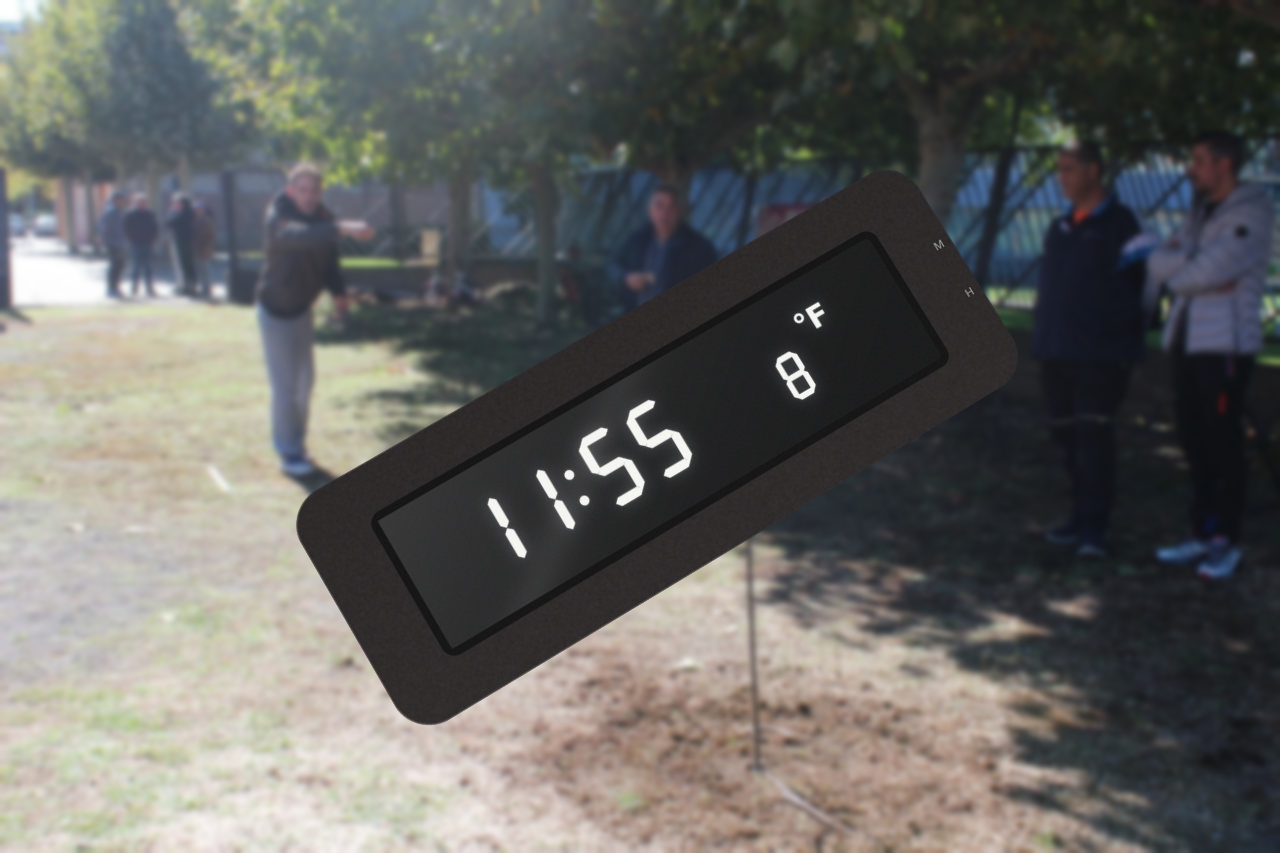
11:55
